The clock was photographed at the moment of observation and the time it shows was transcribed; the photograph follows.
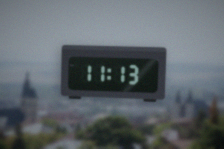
11:13
